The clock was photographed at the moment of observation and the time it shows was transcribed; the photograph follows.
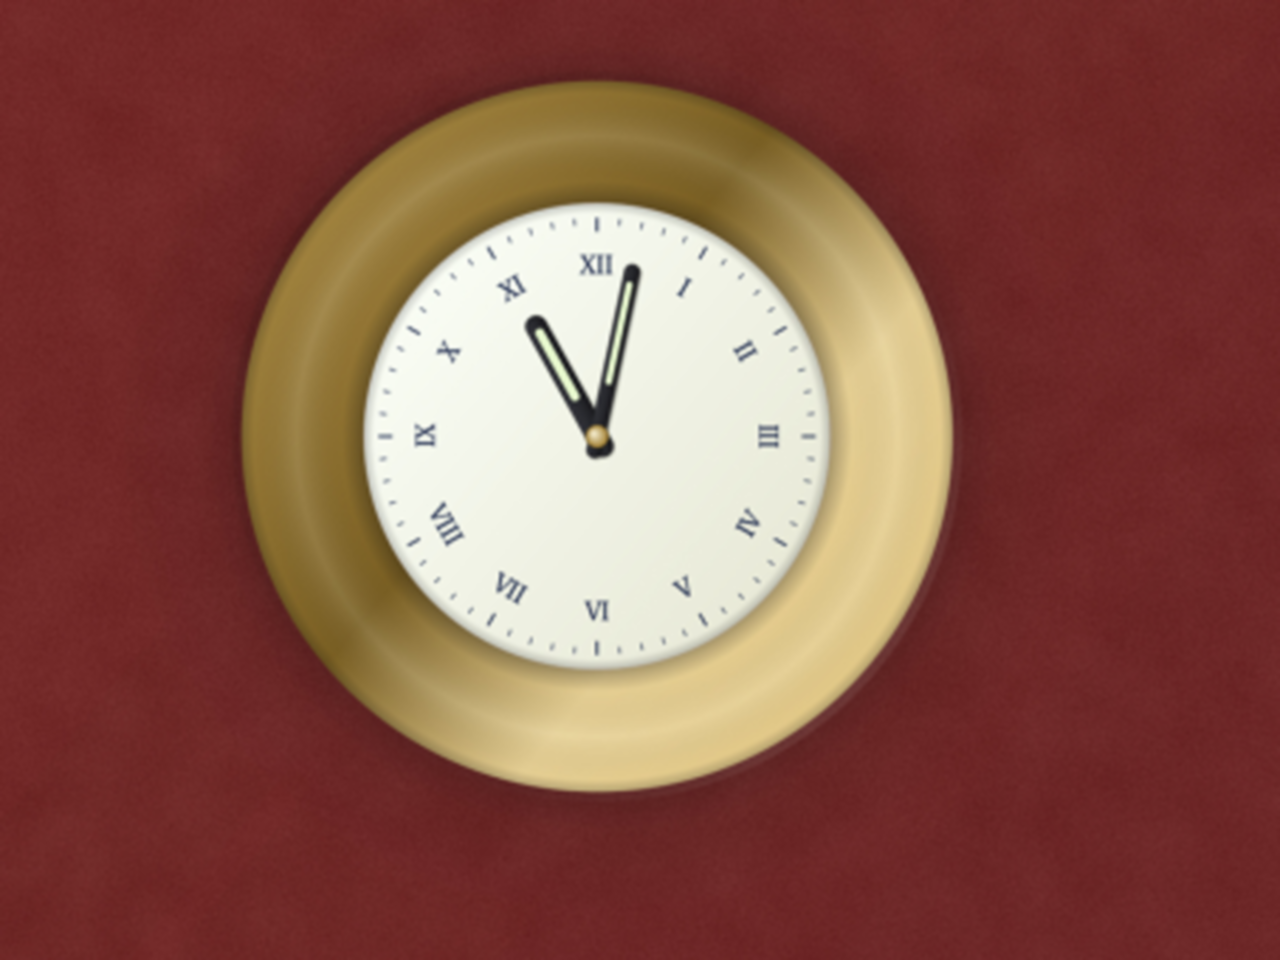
11:02
